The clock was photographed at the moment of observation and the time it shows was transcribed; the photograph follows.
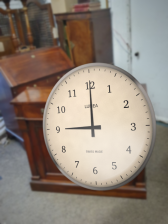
9:00
